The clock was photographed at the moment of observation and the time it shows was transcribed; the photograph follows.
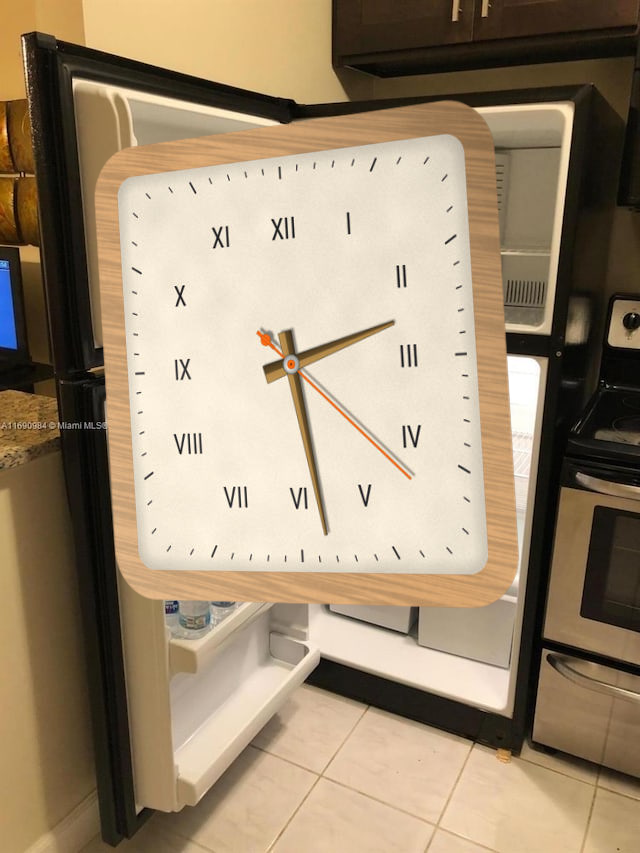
2:28:22
